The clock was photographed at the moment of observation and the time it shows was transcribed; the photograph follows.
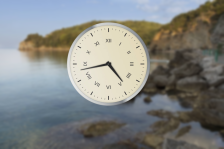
4:43
